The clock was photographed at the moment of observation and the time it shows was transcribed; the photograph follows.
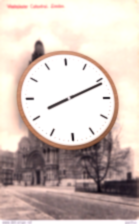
8:11
